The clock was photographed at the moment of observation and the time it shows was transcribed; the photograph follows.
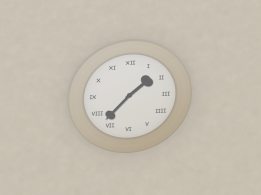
1:37
